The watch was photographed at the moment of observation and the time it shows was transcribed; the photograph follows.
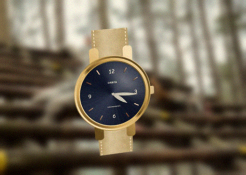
4:16
